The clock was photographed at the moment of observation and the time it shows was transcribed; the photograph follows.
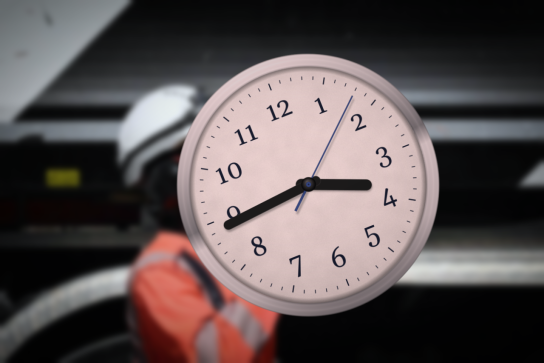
3:44:08
